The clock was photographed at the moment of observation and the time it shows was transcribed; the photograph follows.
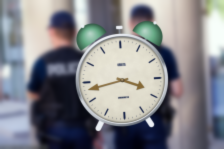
3:43
